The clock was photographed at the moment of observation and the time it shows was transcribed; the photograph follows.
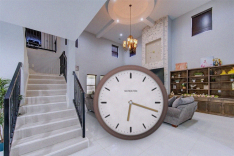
6:18
